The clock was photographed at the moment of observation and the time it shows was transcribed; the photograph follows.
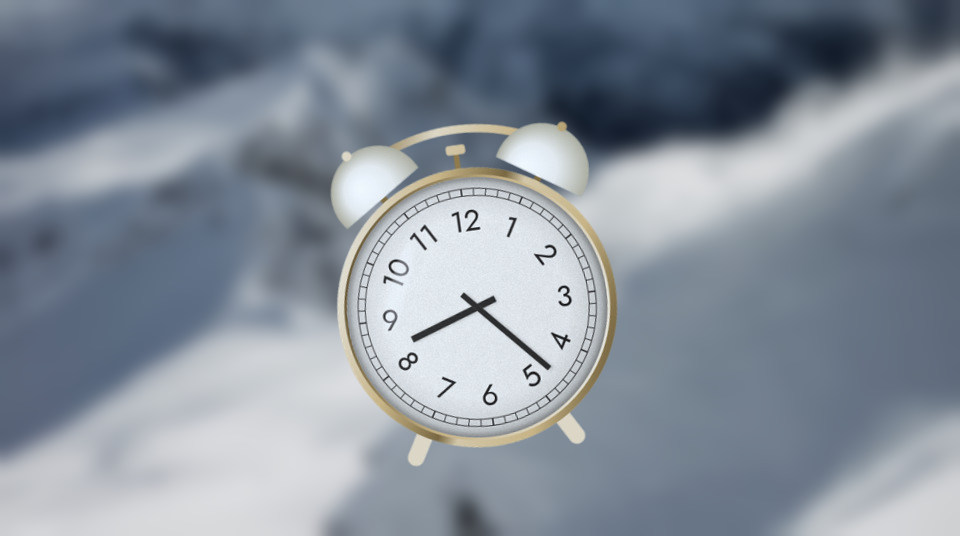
8:23
